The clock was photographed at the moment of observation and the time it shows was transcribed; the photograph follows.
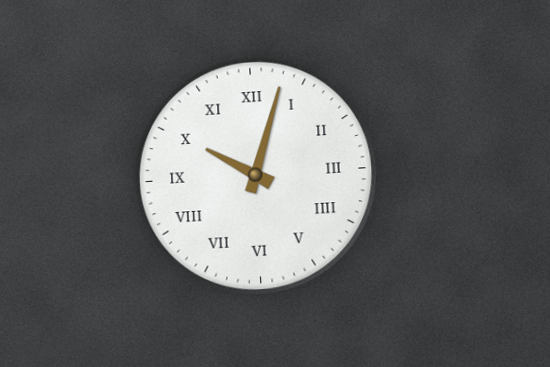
10:03
